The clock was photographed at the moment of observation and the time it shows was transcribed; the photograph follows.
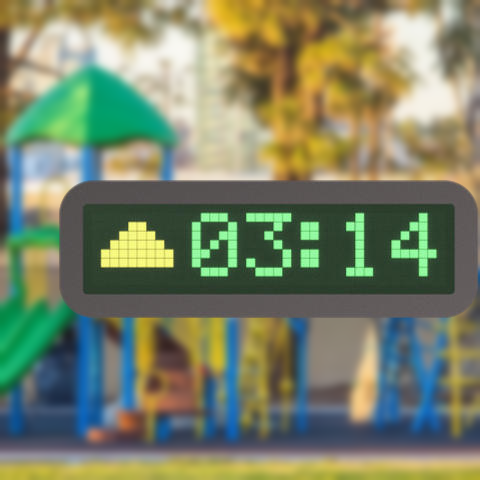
3:14
